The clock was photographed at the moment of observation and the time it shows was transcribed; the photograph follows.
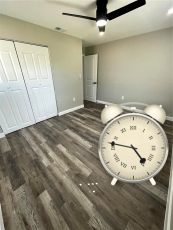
4:47
